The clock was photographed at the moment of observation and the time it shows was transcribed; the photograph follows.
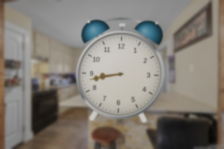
8:43
